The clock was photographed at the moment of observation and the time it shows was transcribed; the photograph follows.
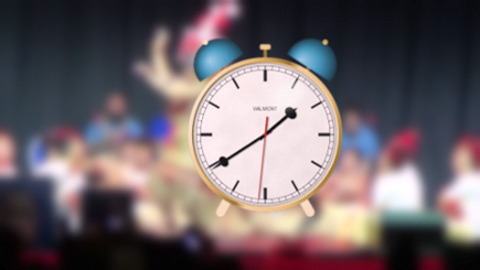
1:39:31
